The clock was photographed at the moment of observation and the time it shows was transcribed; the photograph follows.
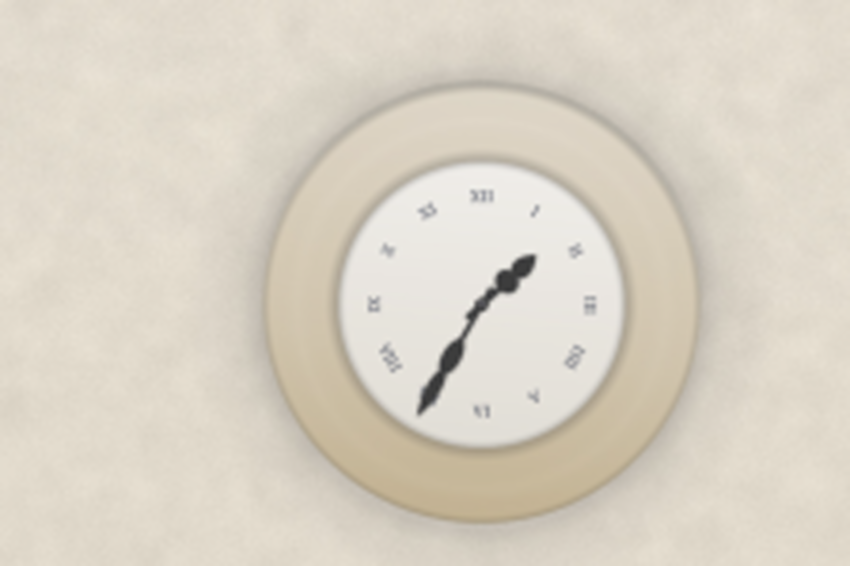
1:35
